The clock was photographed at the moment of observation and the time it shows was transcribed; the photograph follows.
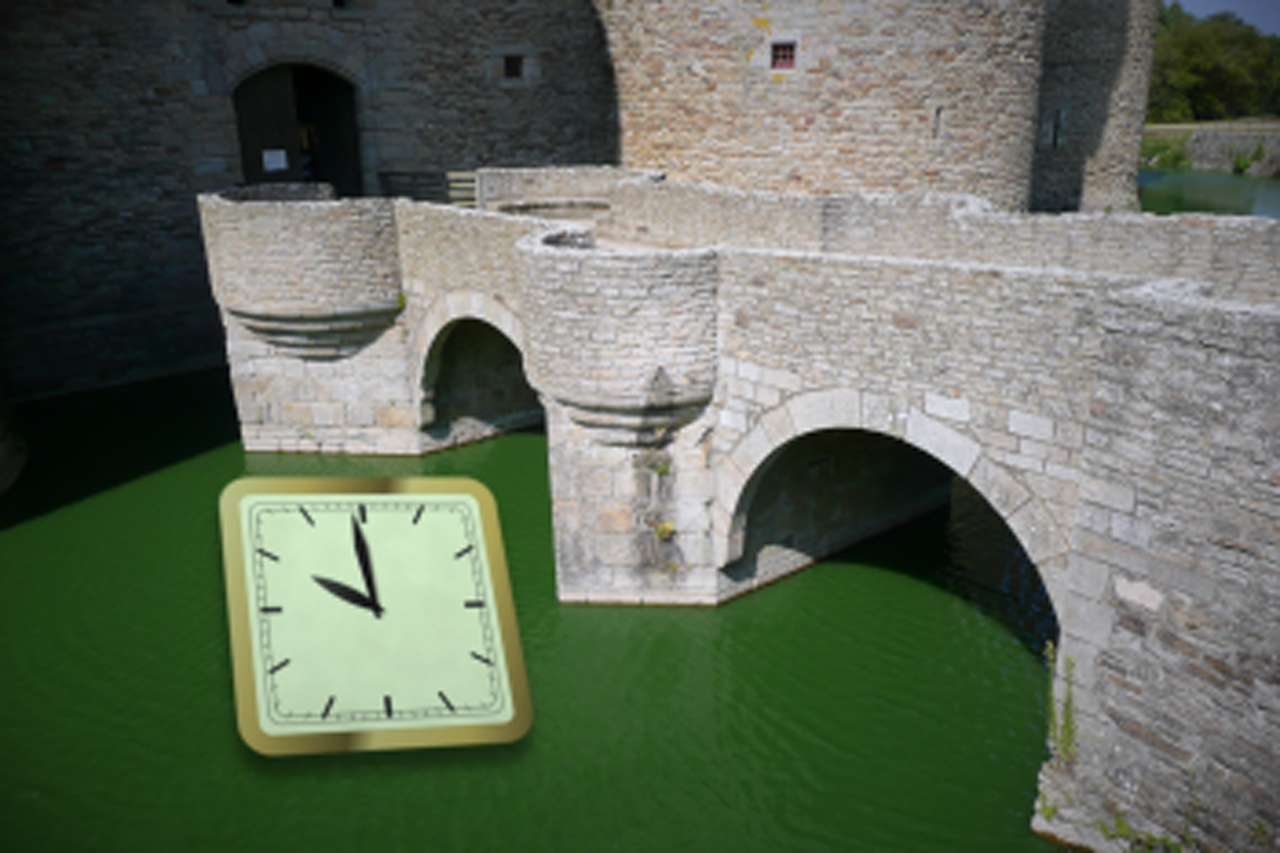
9:59
